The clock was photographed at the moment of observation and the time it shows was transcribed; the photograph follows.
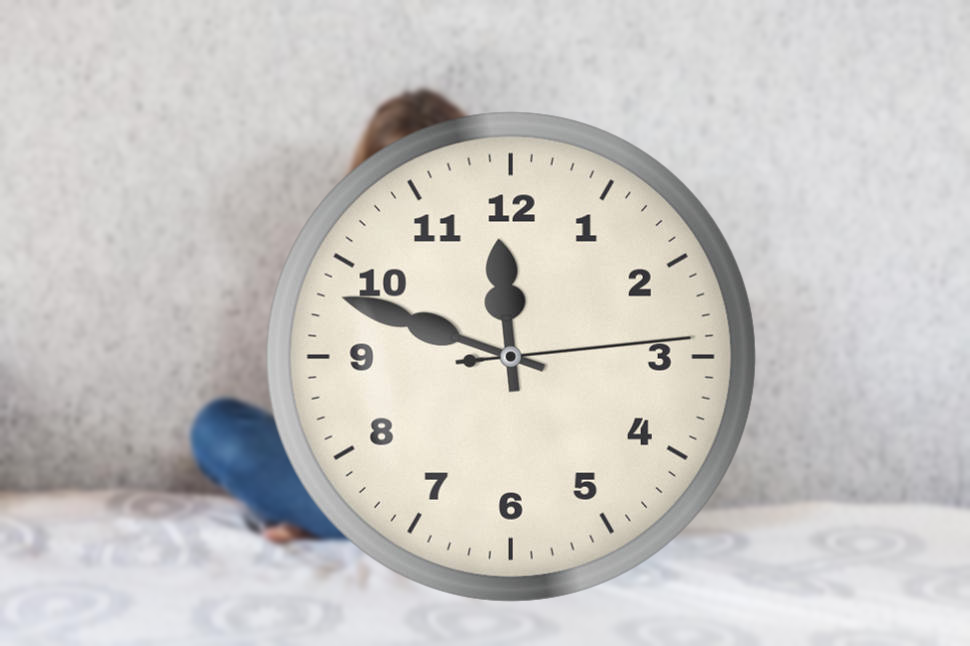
11:48:14
